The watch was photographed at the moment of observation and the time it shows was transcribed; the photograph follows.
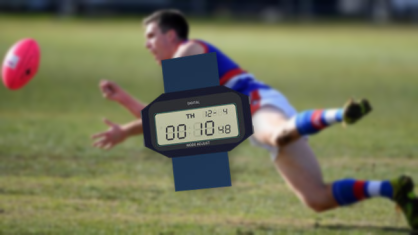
0:10:48
